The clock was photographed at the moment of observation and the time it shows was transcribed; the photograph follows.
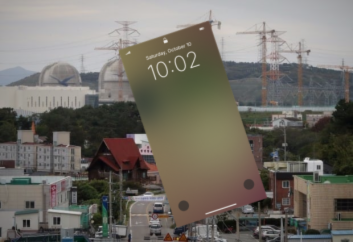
10:02
